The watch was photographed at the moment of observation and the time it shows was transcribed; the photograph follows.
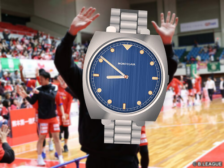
8:51
